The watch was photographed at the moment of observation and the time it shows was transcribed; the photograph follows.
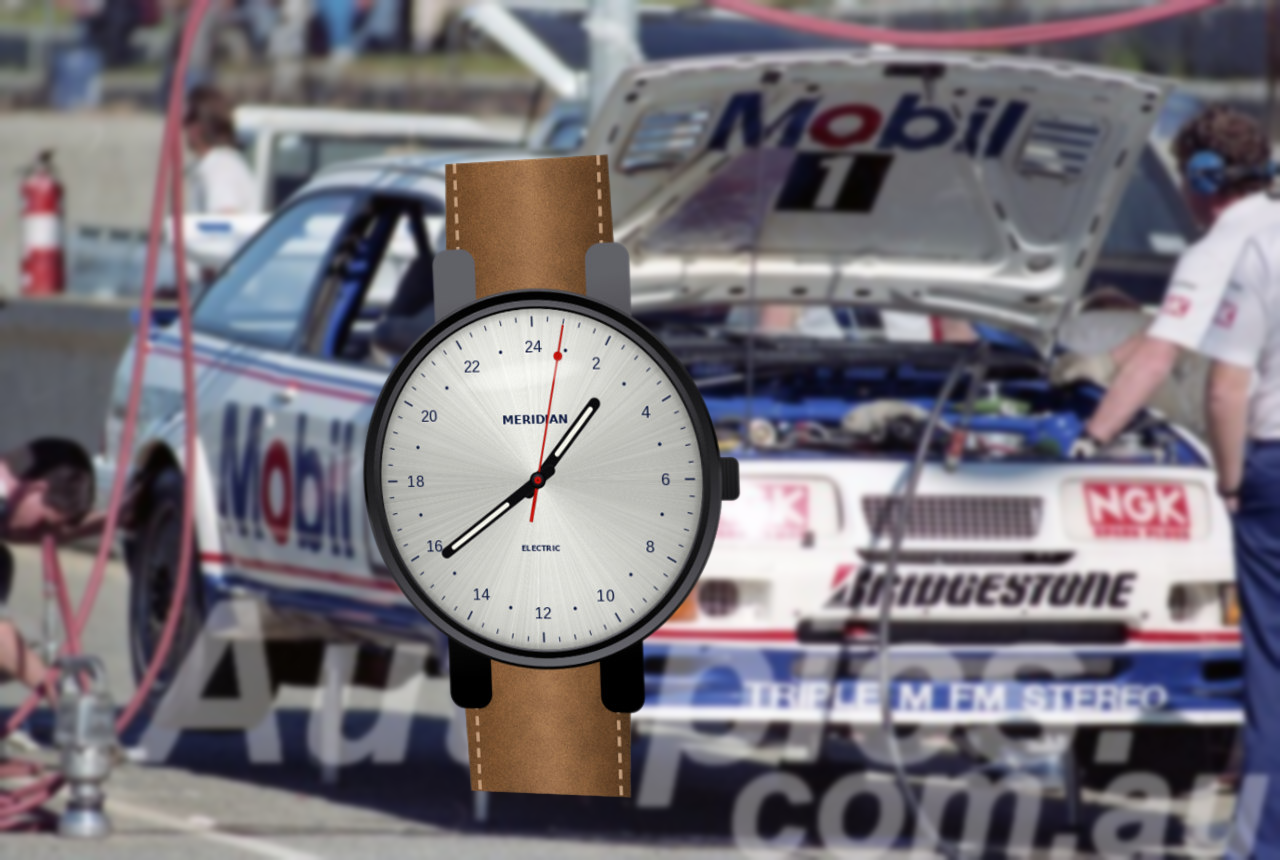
2:39:02
